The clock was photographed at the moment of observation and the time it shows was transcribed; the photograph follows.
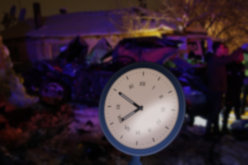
7:50
